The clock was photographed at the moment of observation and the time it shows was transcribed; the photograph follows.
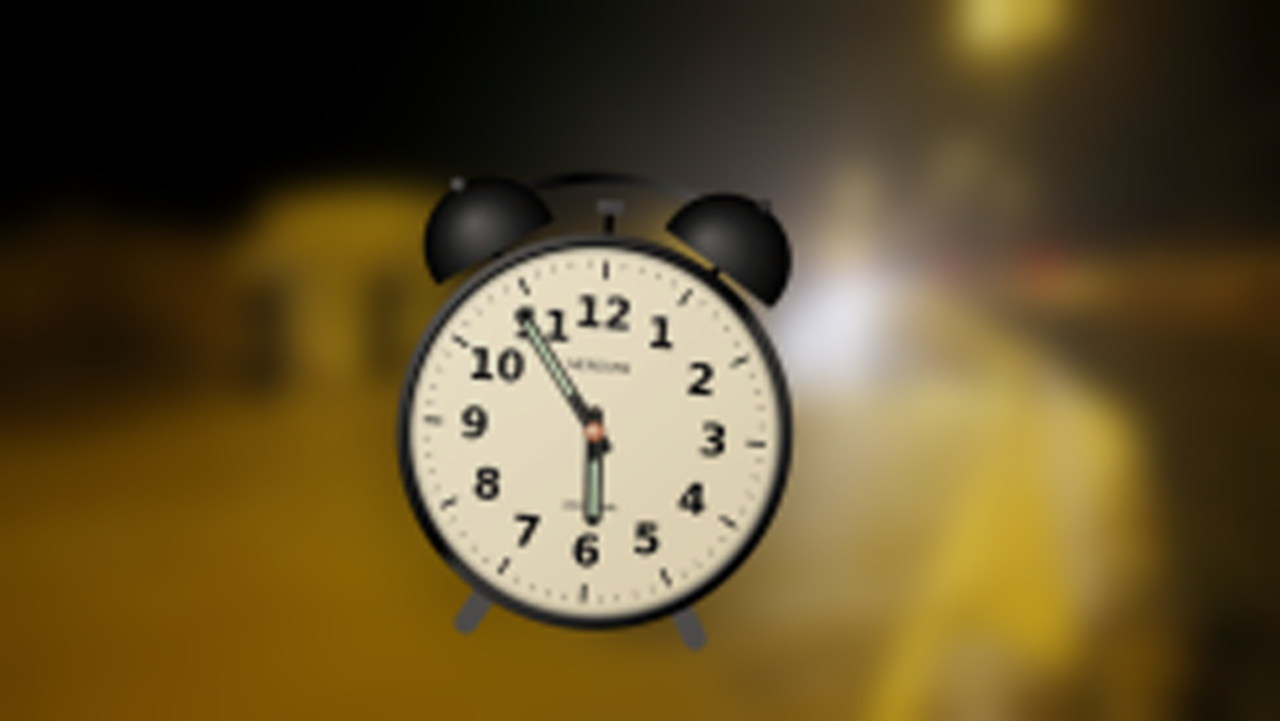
5:54
